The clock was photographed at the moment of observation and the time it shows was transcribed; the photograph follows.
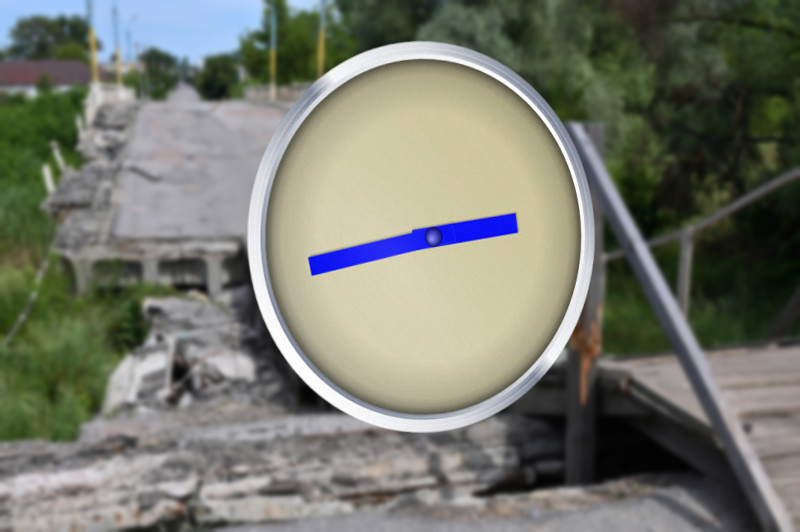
2:43
